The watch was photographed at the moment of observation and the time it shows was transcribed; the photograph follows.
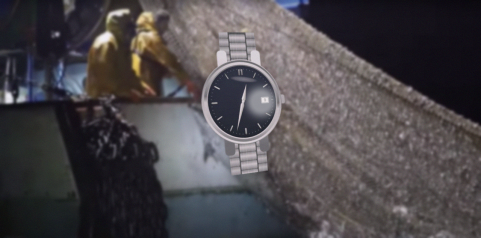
12:33
